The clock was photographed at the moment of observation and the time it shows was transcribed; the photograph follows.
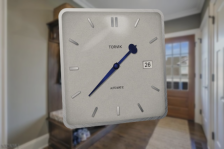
1:38
